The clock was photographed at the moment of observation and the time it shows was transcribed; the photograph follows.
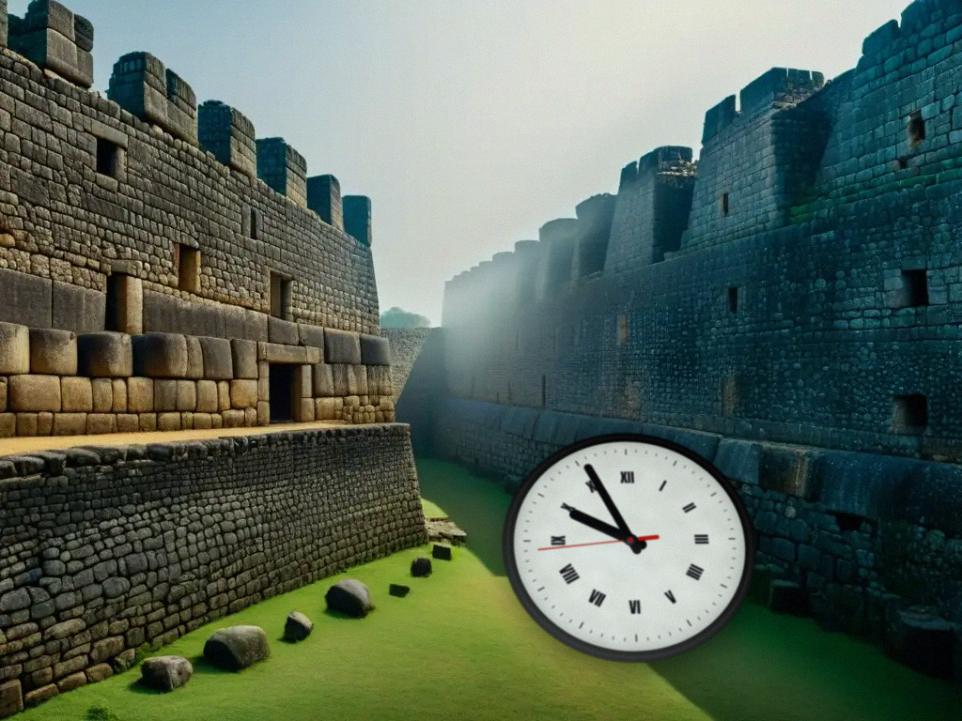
9:55:44
